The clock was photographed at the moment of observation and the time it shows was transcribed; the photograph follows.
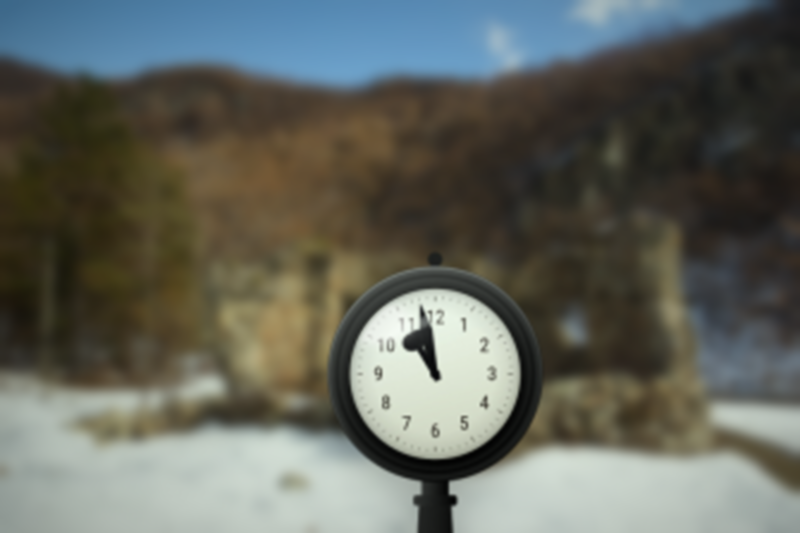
10:58
